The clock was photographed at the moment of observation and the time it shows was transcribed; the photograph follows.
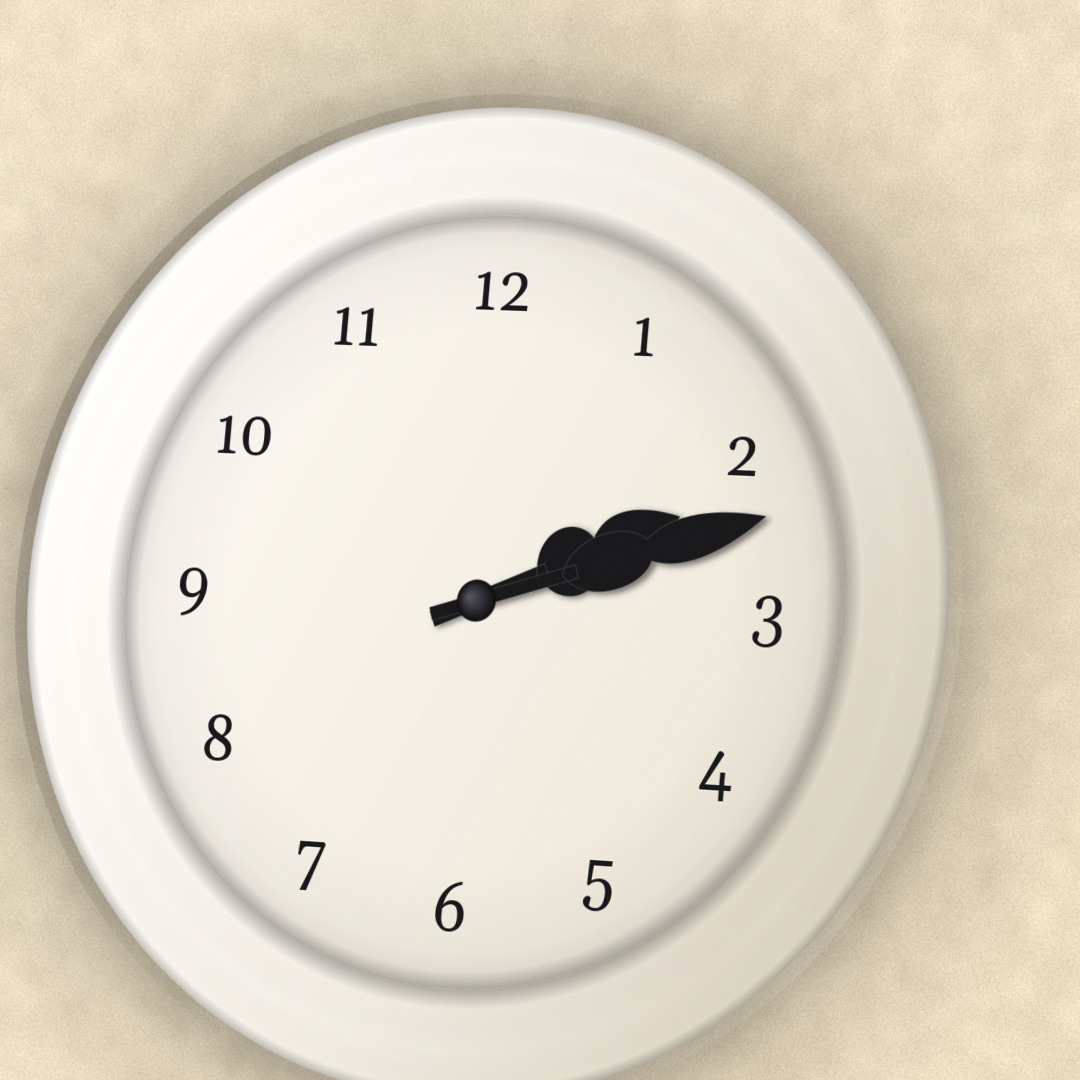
2:12
